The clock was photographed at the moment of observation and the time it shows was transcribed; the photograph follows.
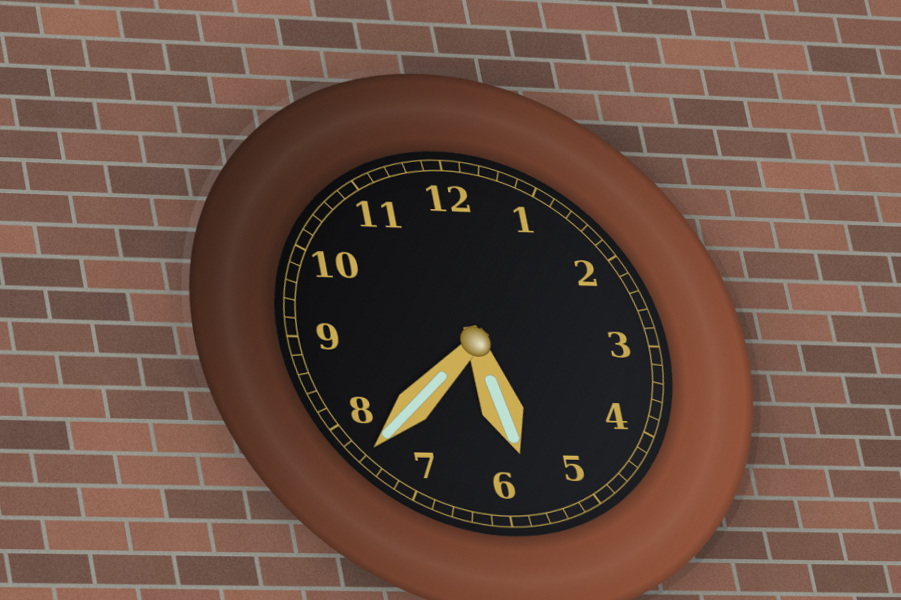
5:38
